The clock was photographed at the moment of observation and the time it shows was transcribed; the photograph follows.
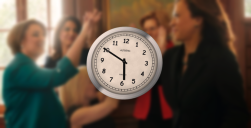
5:50
